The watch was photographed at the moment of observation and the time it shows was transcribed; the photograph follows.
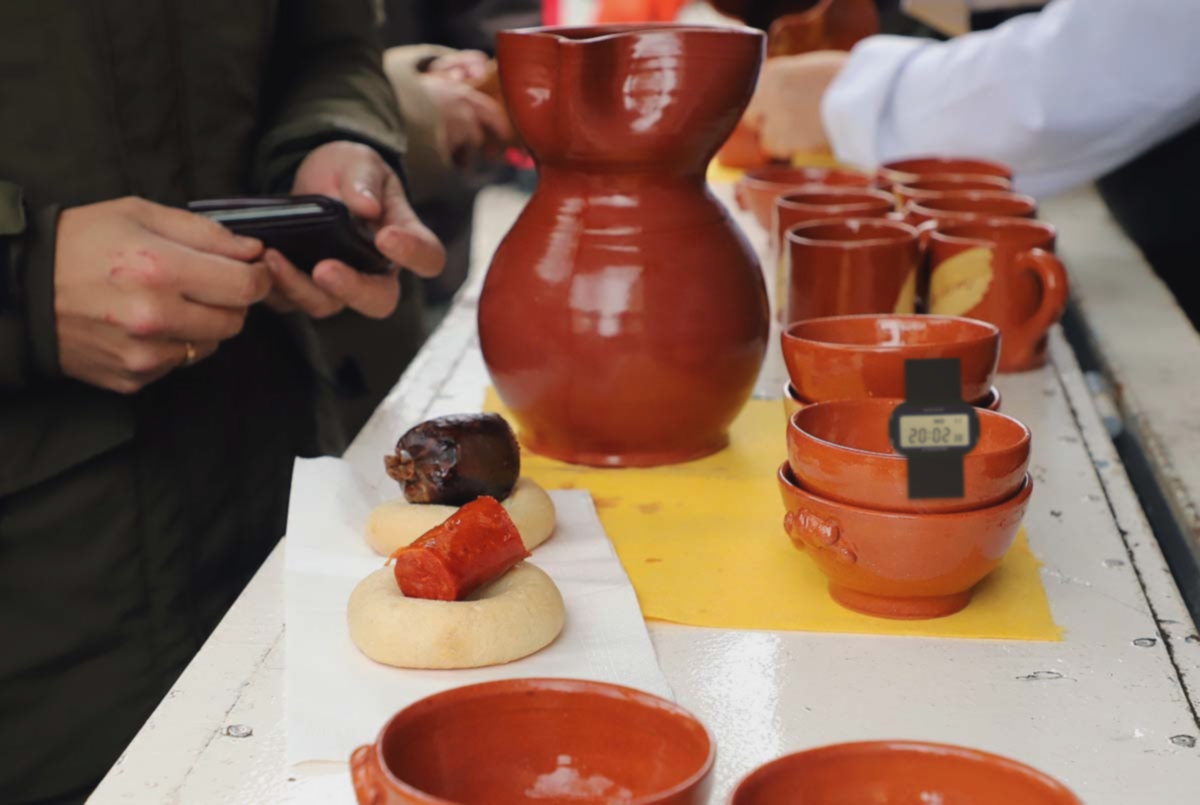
20:02
